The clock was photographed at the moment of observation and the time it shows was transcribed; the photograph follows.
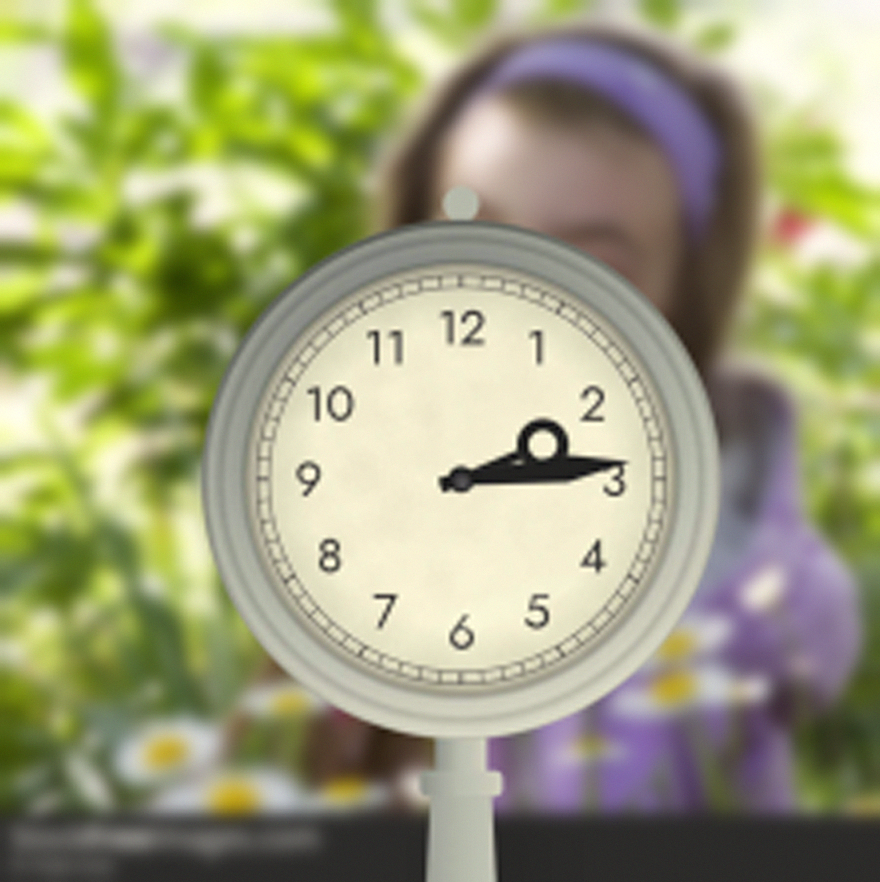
2:14
